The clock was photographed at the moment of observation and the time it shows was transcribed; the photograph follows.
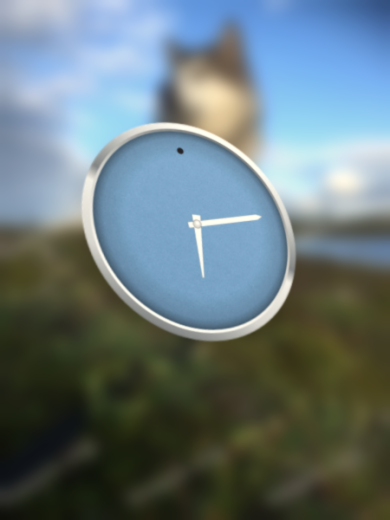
6:14
